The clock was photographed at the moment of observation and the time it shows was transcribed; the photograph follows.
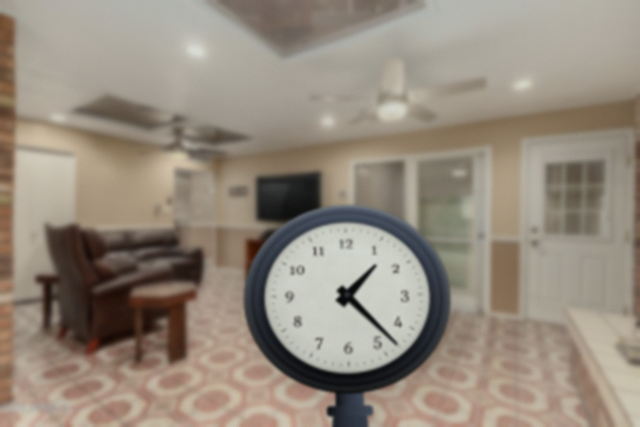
1:23
